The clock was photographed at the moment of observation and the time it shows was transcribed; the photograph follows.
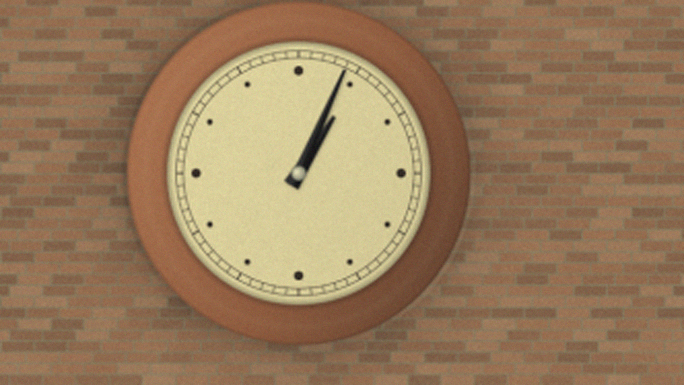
1:04
